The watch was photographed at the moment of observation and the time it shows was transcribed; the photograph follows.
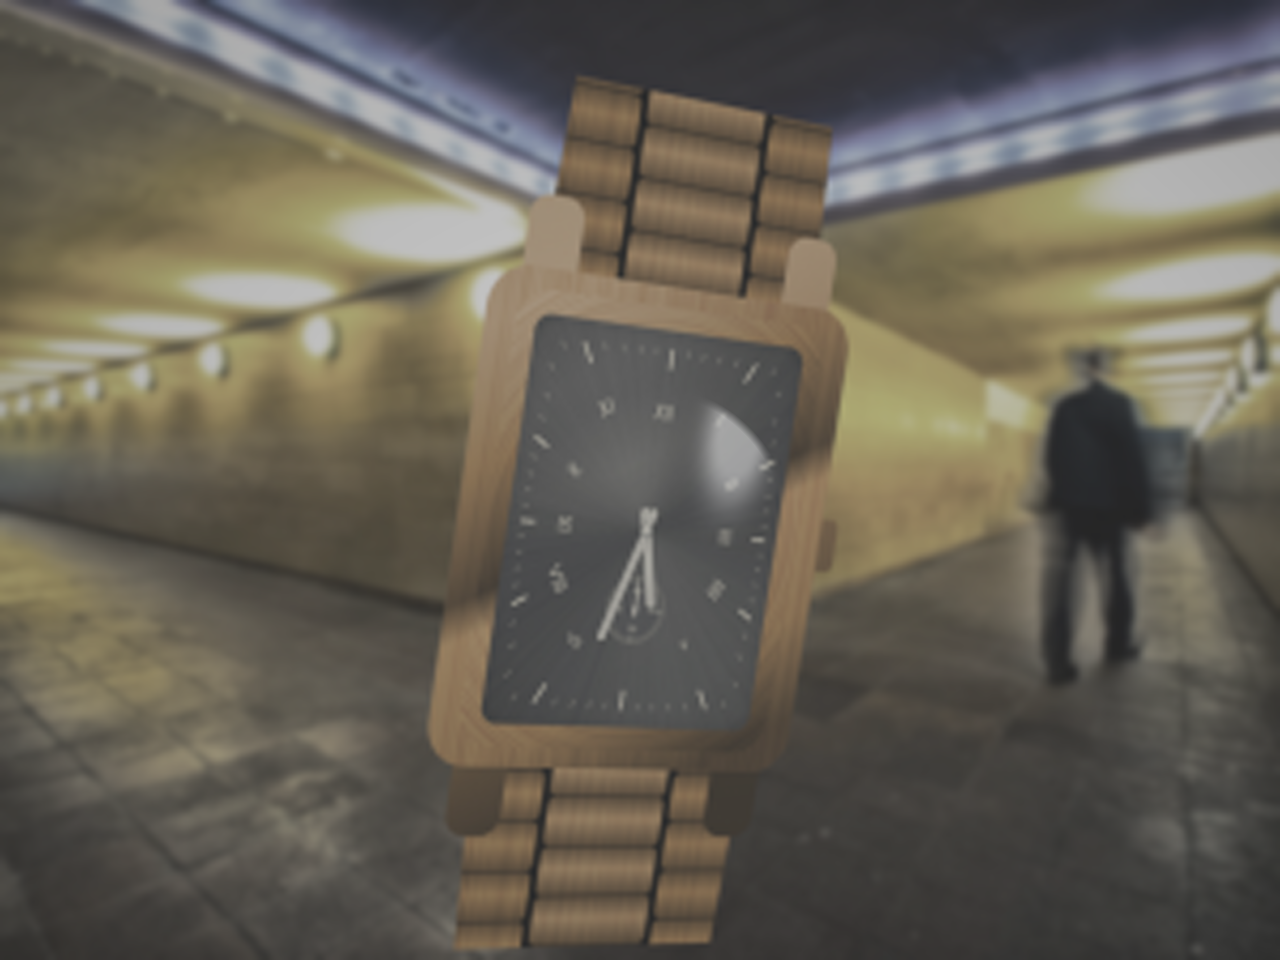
5:33
